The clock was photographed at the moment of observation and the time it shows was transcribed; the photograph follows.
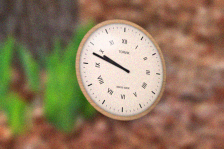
9:48
